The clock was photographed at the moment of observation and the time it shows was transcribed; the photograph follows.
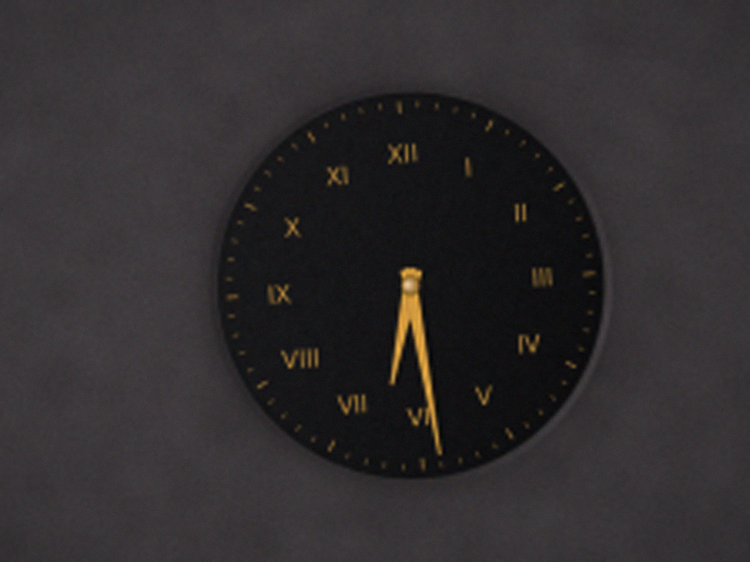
6:29
